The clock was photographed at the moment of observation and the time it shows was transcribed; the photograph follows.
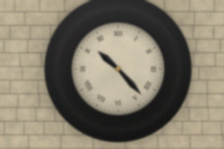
10:23
